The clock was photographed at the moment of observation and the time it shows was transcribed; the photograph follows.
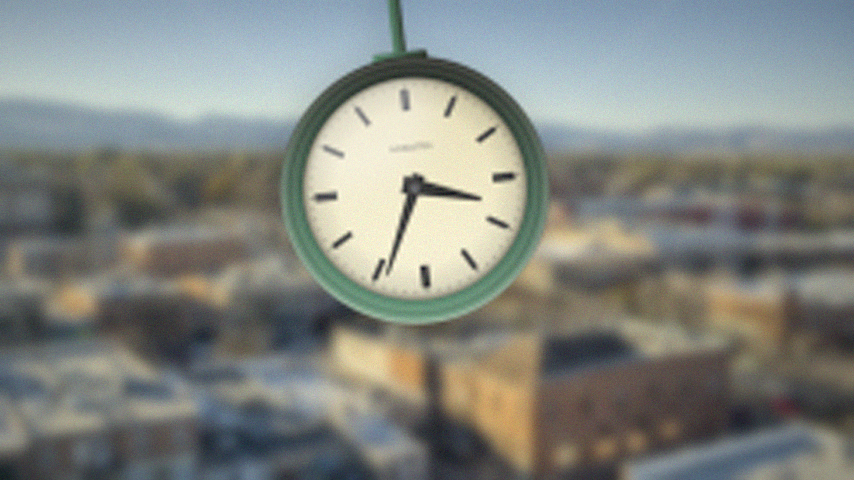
3:34
